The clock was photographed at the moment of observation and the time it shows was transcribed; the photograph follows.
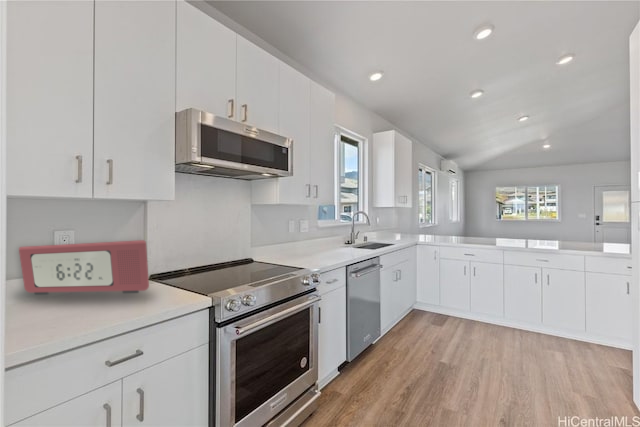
6:22
